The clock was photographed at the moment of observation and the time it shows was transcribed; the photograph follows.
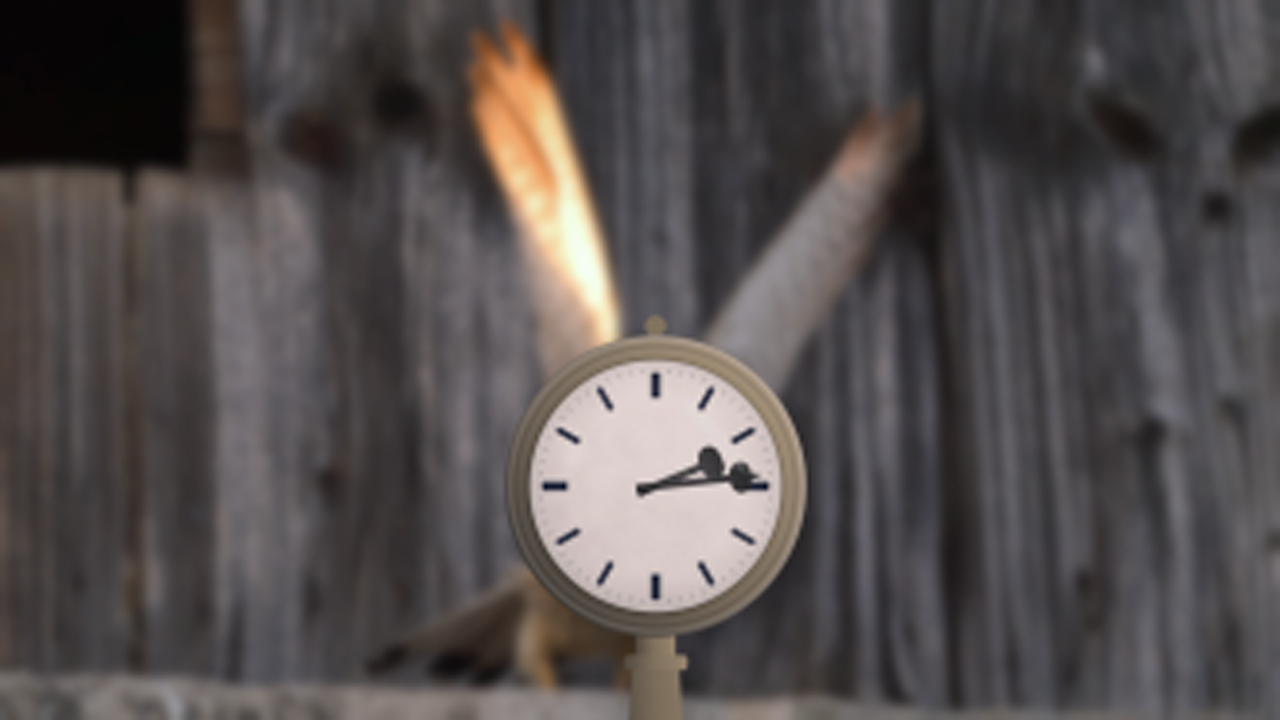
2:14
